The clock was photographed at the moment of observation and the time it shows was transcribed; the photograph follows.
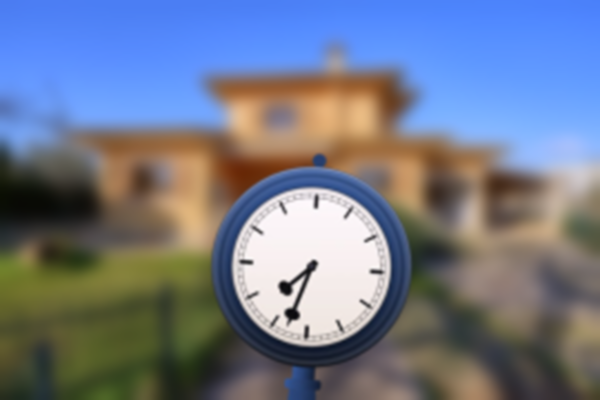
7:33
